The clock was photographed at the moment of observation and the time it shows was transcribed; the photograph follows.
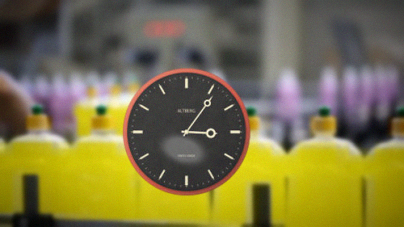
3:06
